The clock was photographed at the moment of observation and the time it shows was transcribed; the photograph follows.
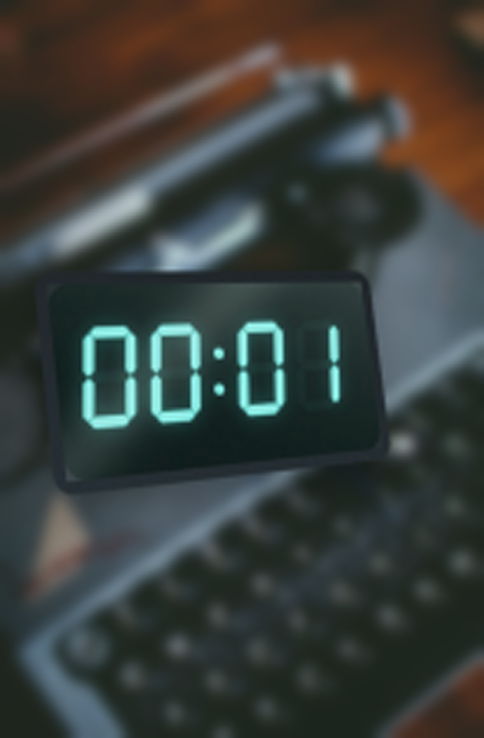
0:01
